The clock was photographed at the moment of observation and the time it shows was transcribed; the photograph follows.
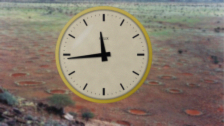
11:44
